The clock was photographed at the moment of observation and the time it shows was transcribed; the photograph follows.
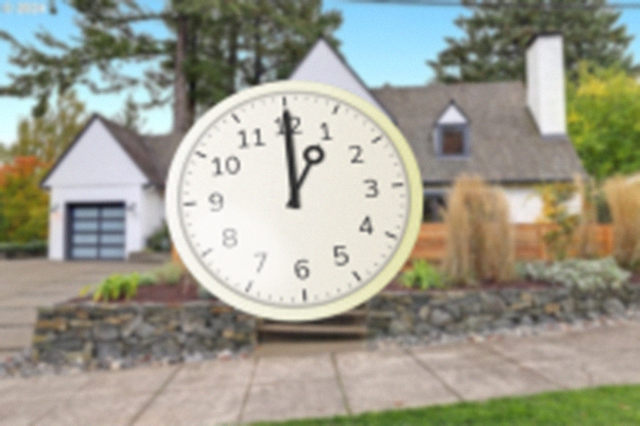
1:00
